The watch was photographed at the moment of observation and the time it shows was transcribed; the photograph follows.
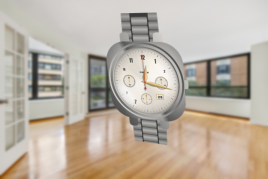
12:17
